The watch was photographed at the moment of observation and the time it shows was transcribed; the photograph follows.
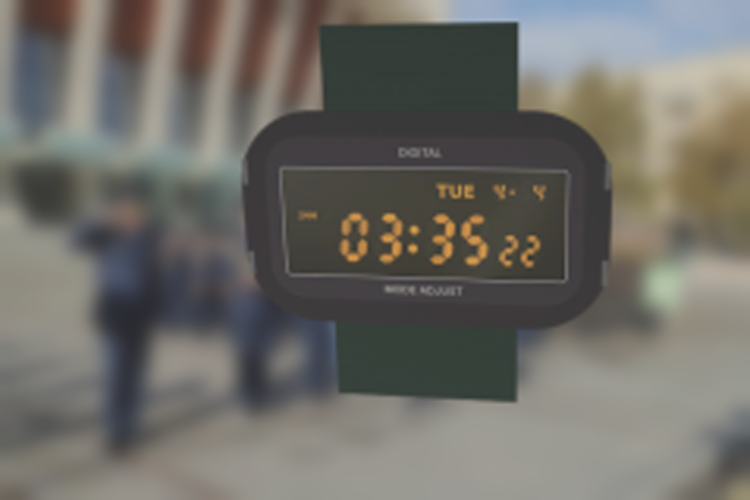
3:35:22
